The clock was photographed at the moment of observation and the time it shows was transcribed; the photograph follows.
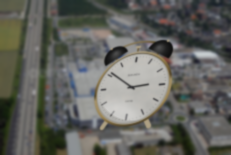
2:51
